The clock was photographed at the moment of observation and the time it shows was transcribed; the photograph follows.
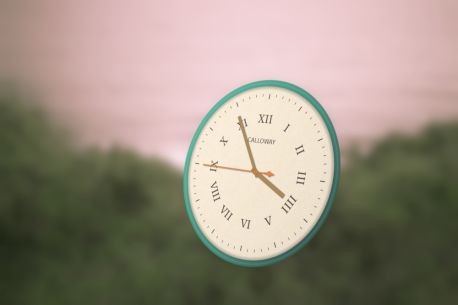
3:54:45
